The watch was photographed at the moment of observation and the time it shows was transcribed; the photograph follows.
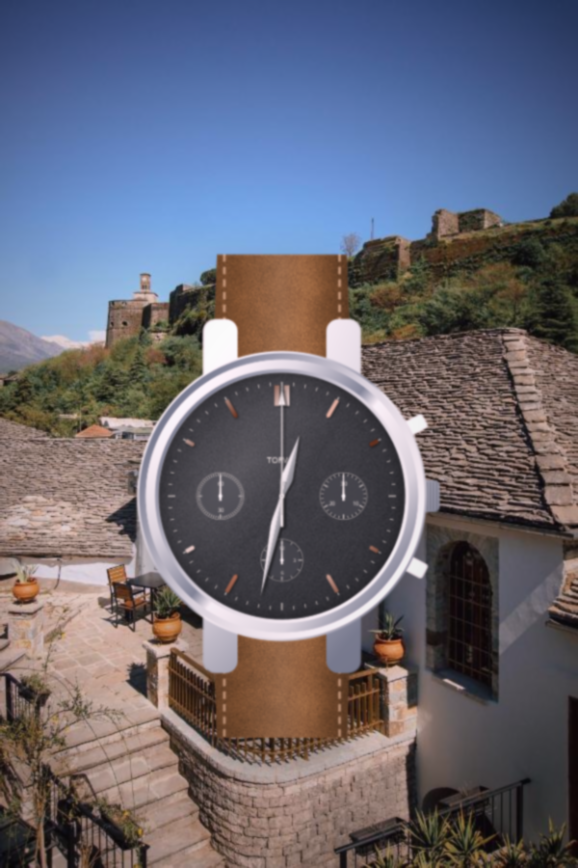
12:32
